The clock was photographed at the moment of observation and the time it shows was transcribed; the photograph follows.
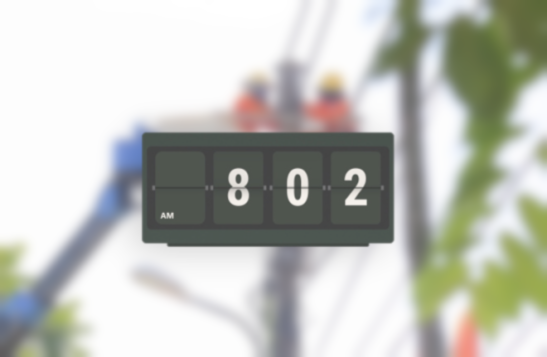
8:02
